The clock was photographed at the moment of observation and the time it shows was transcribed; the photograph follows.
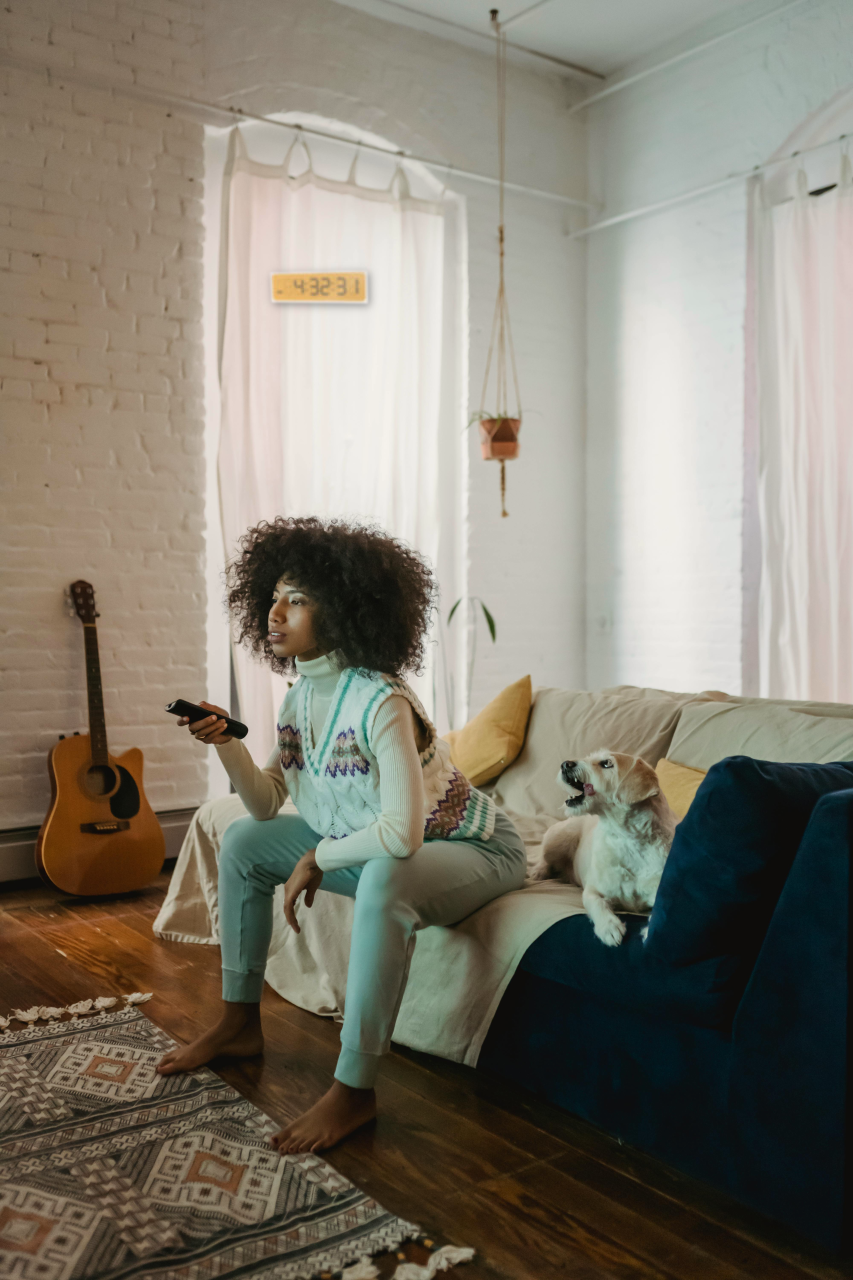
4:32:31
